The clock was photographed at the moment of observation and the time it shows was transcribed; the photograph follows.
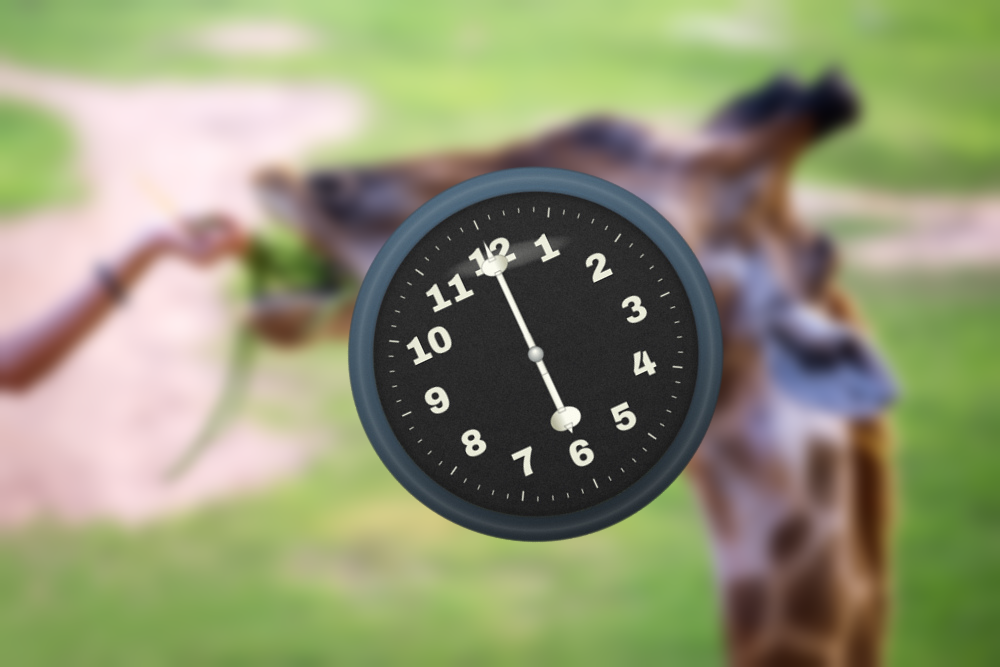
6:00
